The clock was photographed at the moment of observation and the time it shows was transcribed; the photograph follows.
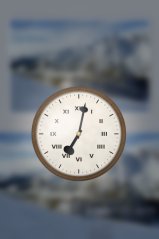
7:02
